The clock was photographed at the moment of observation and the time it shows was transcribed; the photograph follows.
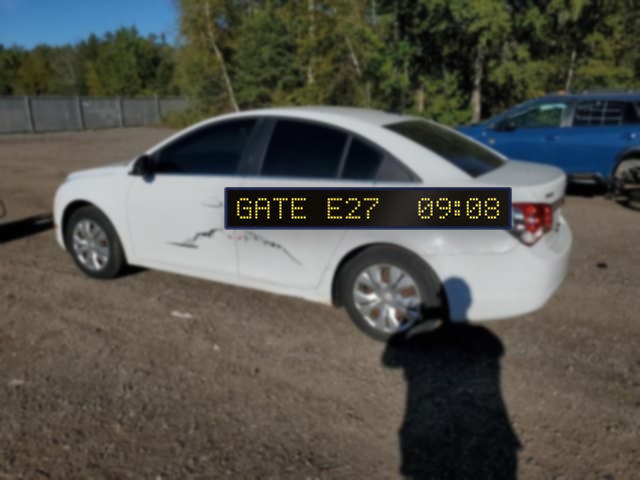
9:08
